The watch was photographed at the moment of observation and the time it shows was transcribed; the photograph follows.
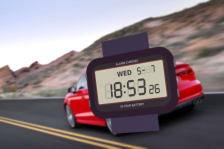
18:53:26
